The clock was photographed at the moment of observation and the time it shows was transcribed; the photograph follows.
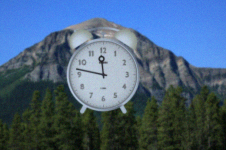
11:47
